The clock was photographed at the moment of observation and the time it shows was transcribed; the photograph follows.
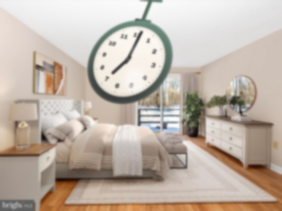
7:01
